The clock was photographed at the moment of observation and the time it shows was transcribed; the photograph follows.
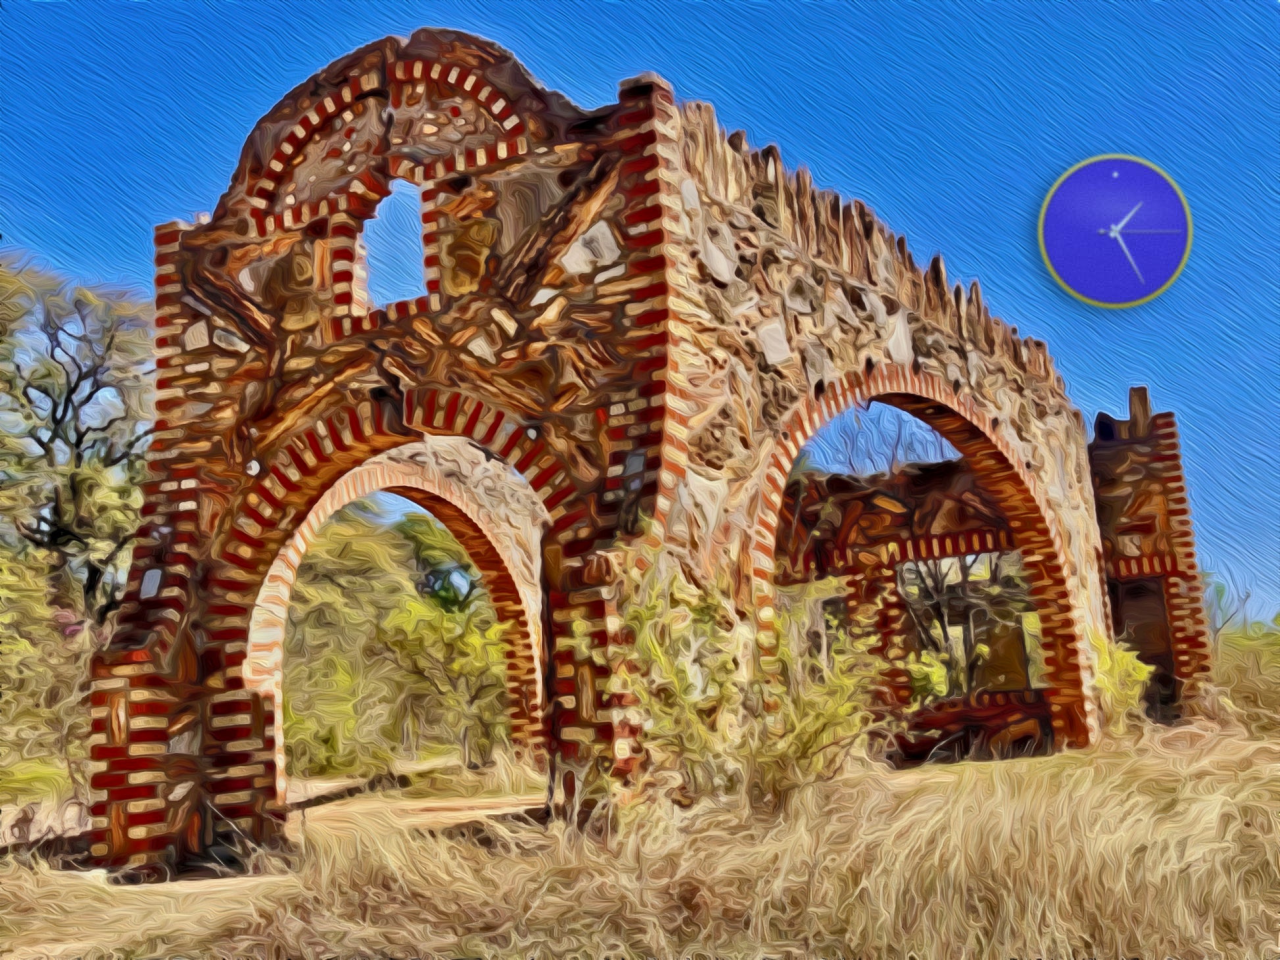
1:25:15
